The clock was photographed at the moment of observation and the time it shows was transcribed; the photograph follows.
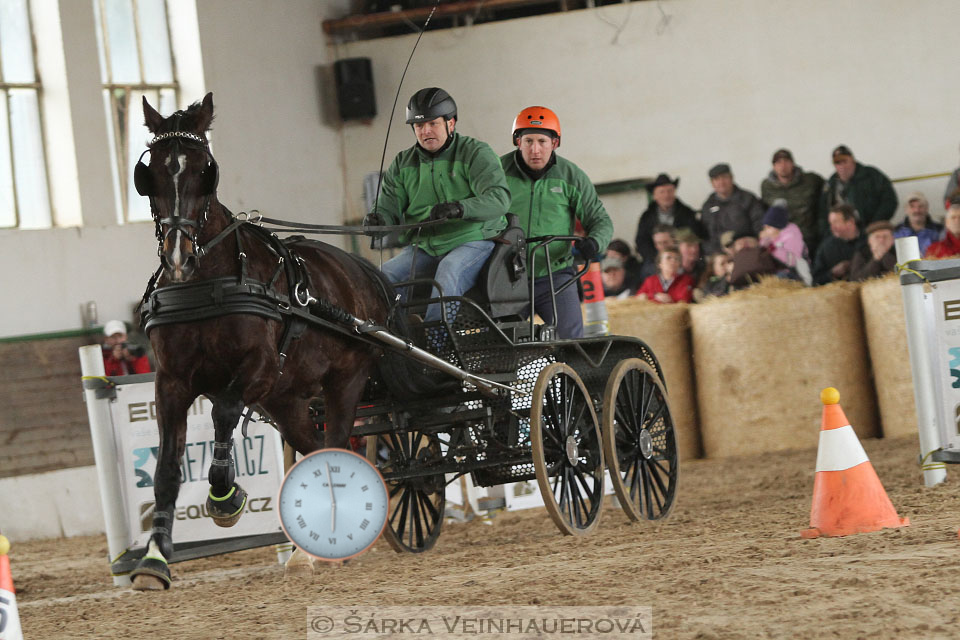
5:58
